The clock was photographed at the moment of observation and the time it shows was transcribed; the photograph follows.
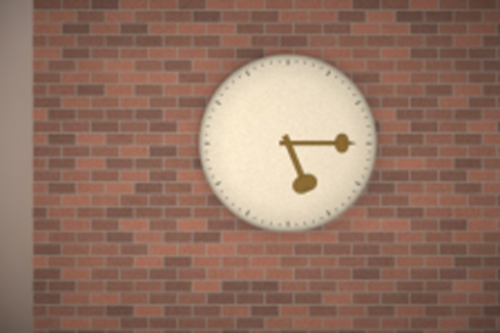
5:15
